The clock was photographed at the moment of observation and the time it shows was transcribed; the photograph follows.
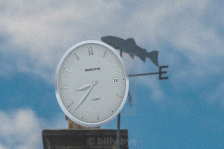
8:38
